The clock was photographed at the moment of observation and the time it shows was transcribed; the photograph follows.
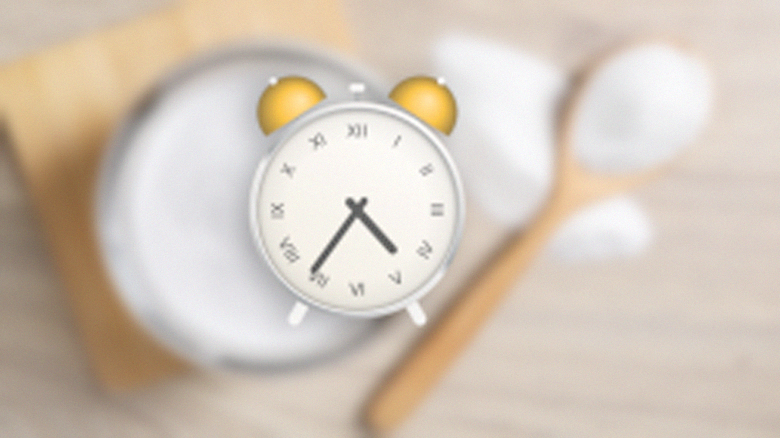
4:36
